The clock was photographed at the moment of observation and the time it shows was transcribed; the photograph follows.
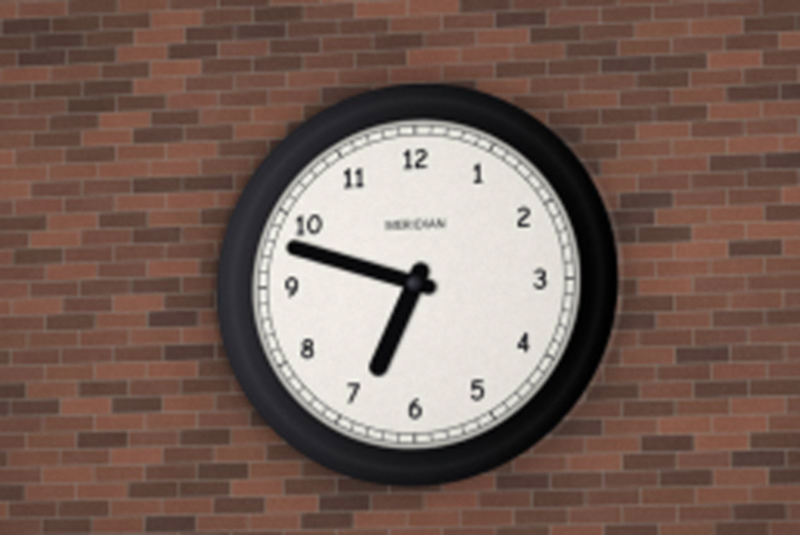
6:48
